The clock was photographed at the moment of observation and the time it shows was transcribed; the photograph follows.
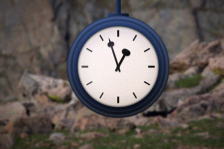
12:57
